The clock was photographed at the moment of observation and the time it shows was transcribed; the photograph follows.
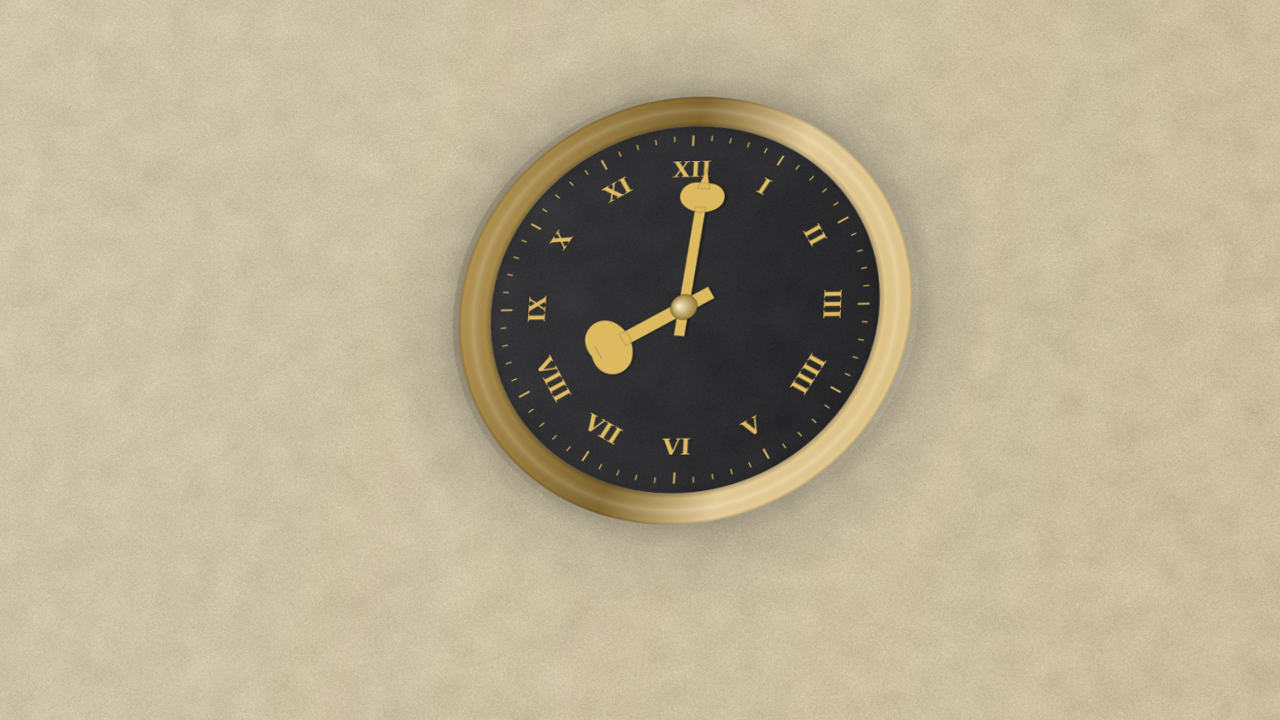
8:01
